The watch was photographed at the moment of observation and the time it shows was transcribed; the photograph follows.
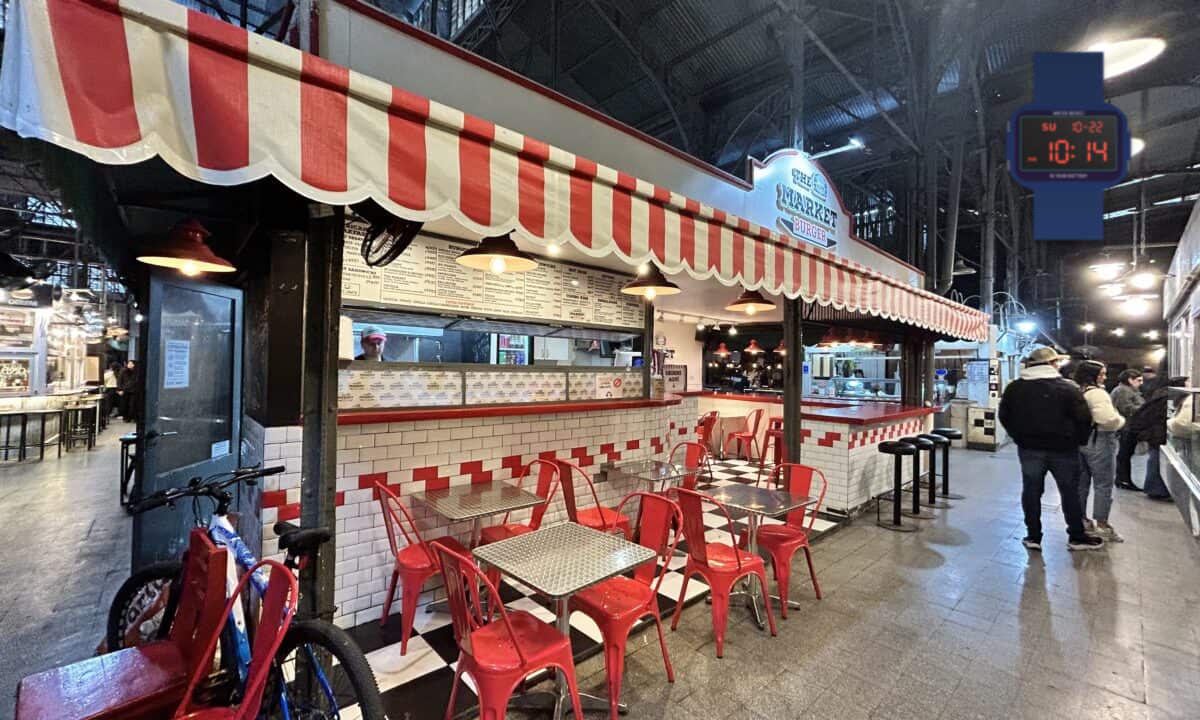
10:14
